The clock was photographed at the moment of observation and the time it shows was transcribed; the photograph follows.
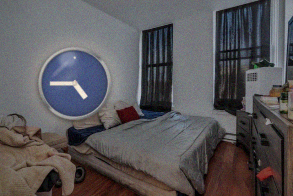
4:45
